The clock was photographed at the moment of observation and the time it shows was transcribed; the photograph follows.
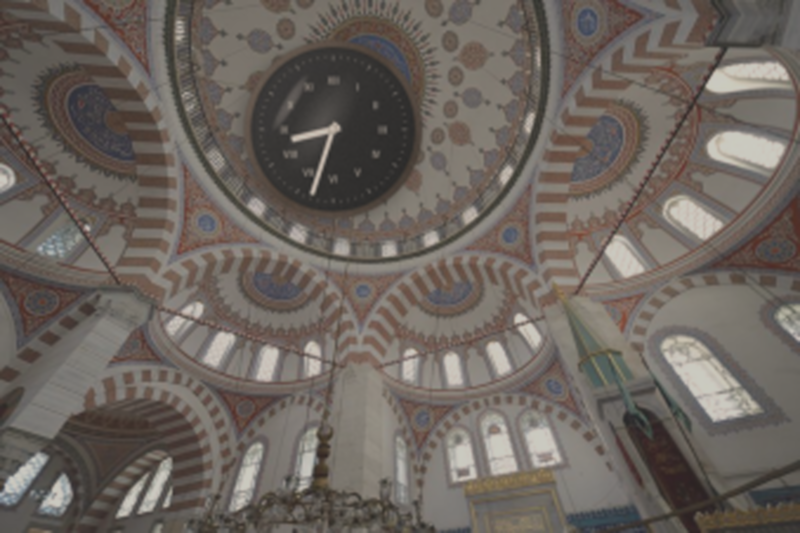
8:33
